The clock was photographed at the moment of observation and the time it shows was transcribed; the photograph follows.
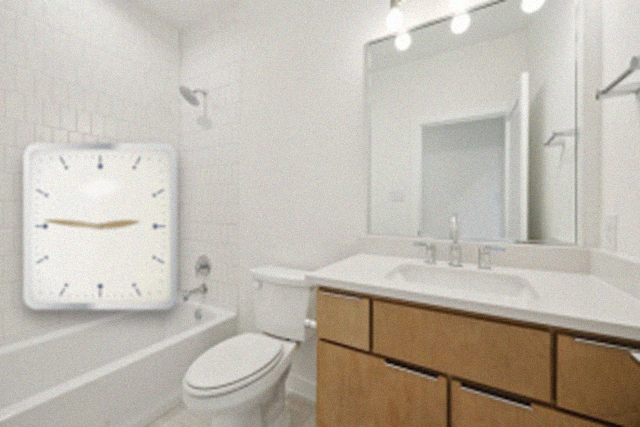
2:46
